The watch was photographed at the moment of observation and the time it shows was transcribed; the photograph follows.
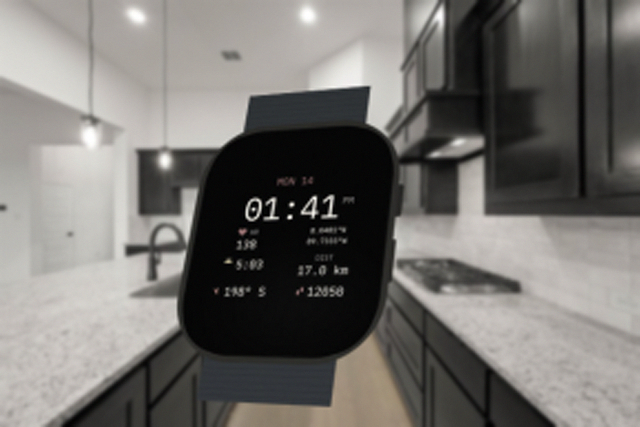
1:41
